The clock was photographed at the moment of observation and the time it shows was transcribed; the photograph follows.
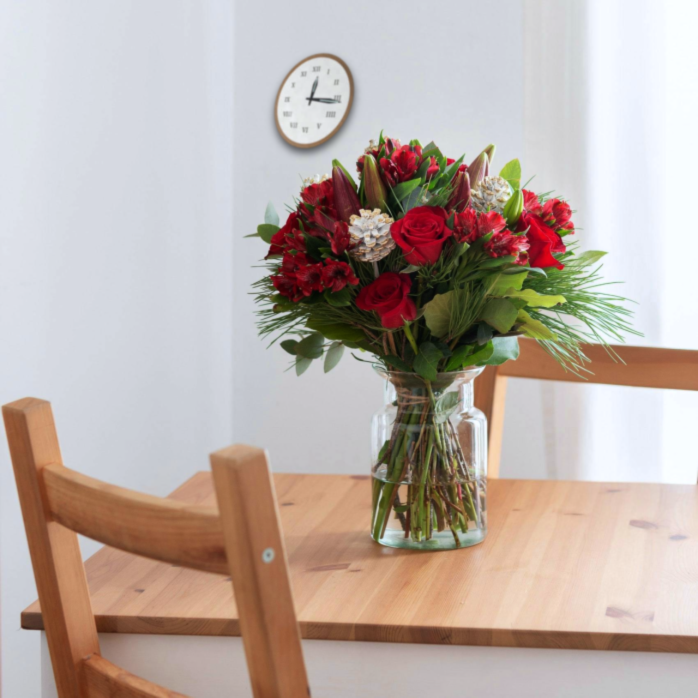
12:16
